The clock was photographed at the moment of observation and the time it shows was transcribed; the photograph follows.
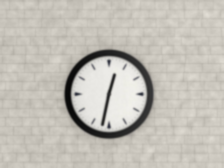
12:32
